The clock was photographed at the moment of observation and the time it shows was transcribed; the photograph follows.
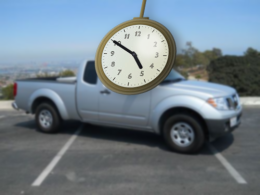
4:50
